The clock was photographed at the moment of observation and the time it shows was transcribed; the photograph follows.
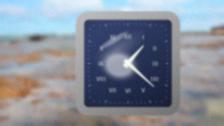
1:22
